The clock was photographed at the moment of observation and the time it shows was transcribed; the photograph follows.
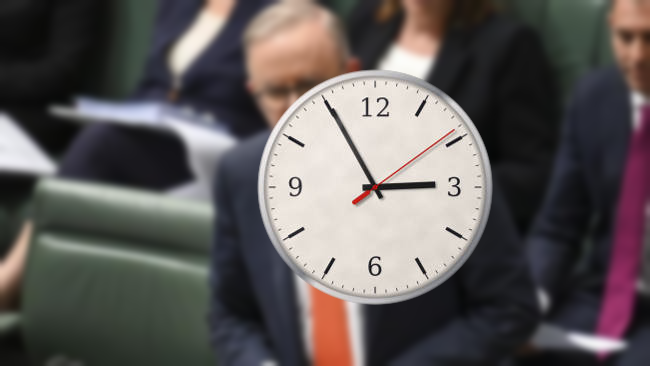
2:55:09
